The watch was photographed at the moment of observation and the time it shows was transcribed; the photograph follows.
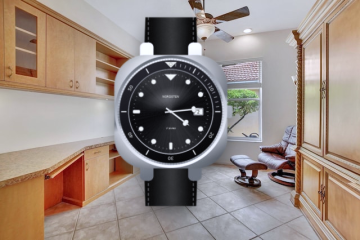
4:14
